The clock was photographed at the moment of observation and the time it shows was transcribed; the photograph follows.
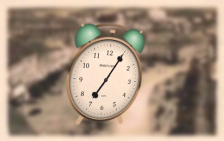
7:05
